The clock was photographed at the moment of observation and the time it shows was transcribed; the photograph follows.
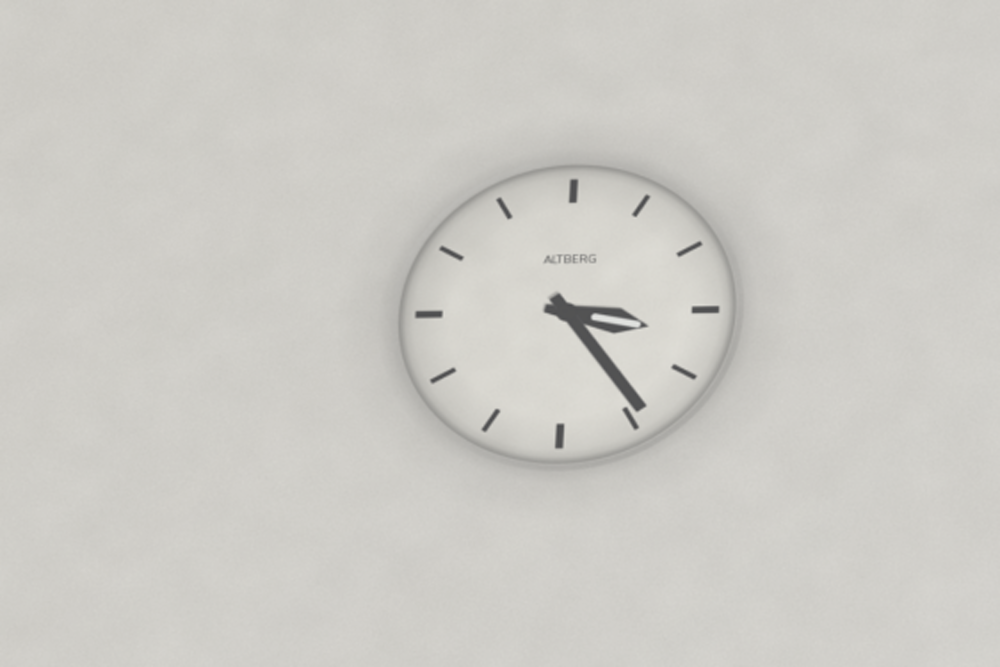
3:24
